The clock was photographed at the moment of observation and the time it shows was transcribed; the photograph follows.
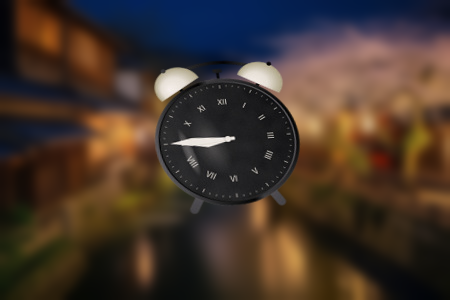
8:45
